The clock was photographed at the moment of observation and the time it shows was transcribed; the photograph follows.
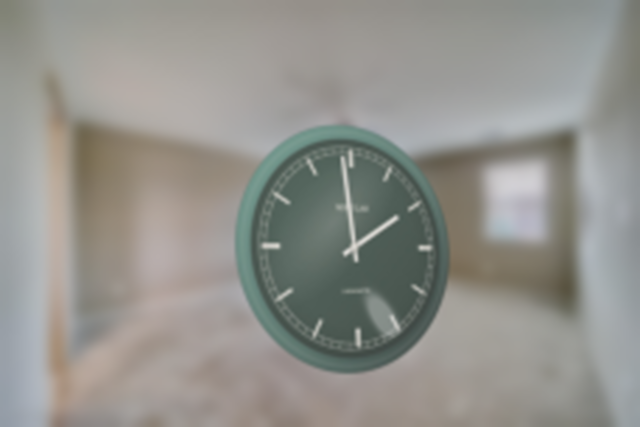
1:59
